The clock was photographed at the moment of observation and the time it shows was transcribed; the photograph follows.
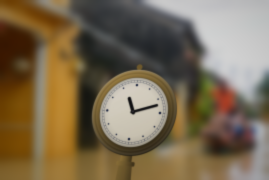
11:12
